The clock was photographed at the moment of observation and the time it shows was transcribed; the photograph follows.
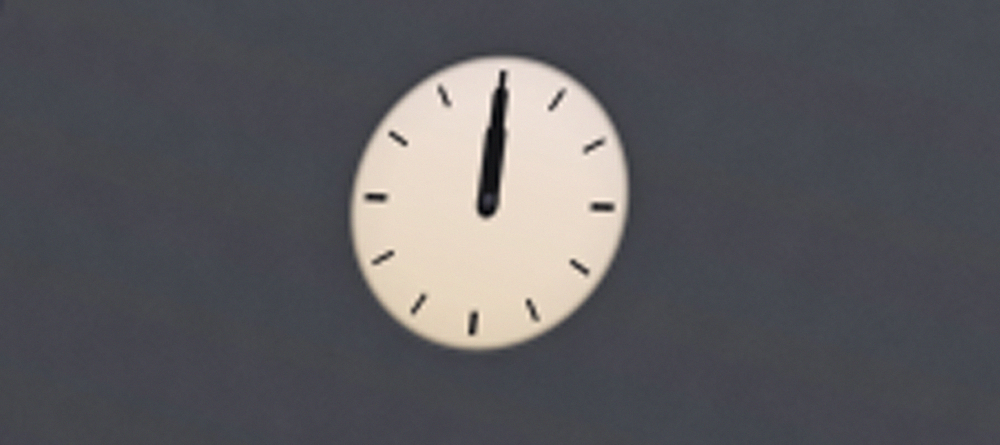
12:00
